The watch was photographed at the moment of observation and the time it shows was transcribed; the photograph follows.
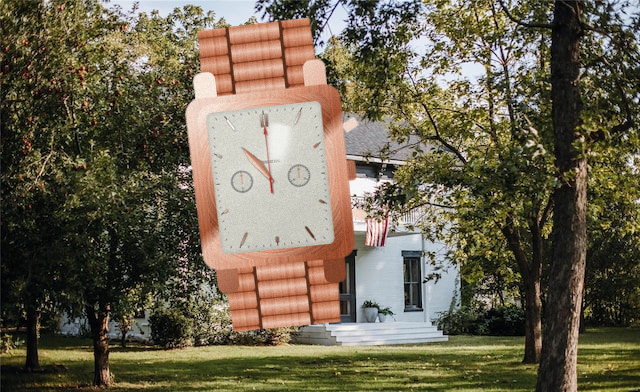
10:54
